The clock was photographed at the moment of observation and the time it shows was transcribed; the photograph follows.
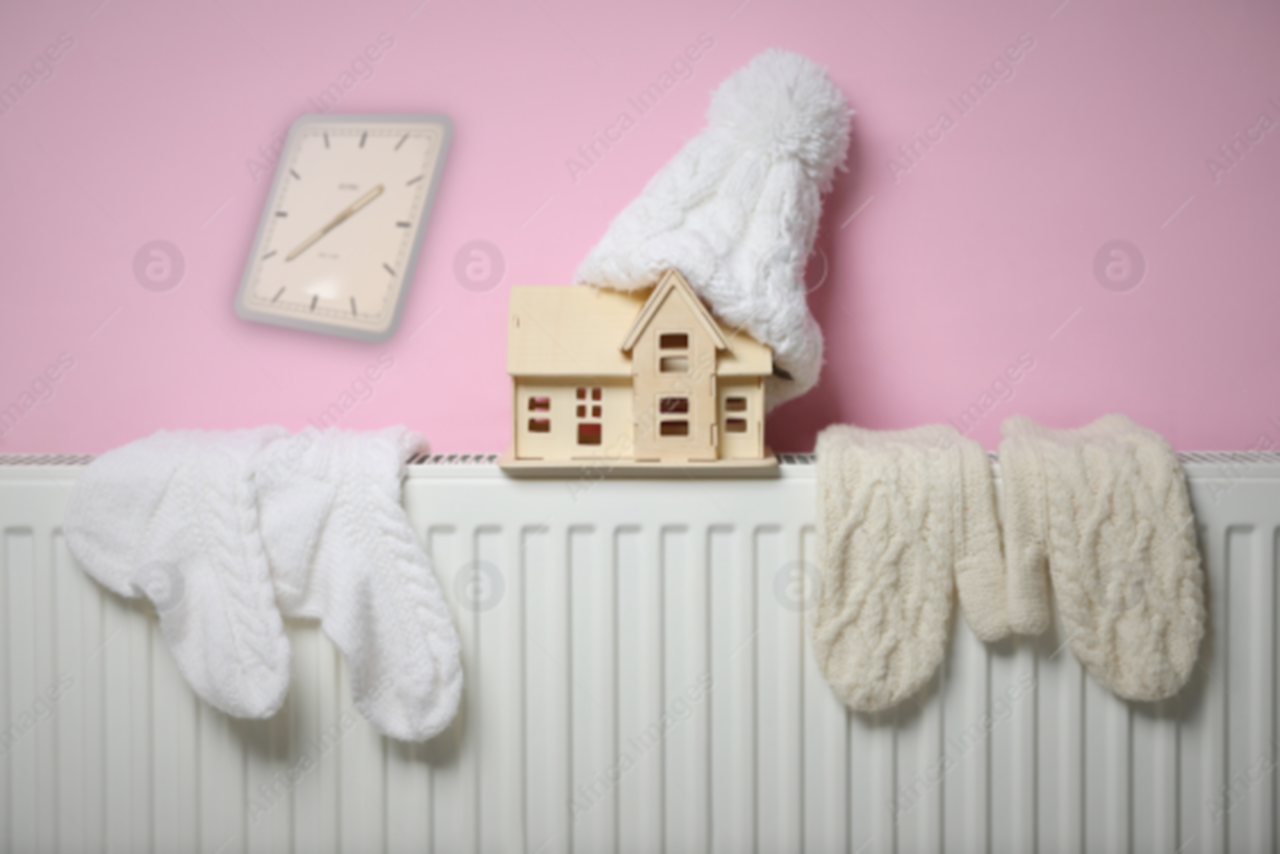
1:38
